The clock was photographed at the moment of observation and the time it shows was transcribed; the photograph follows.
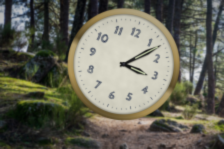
3:07
